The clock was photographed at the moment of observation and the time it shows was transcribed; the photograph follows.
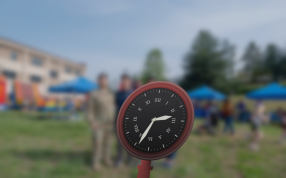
2:34
